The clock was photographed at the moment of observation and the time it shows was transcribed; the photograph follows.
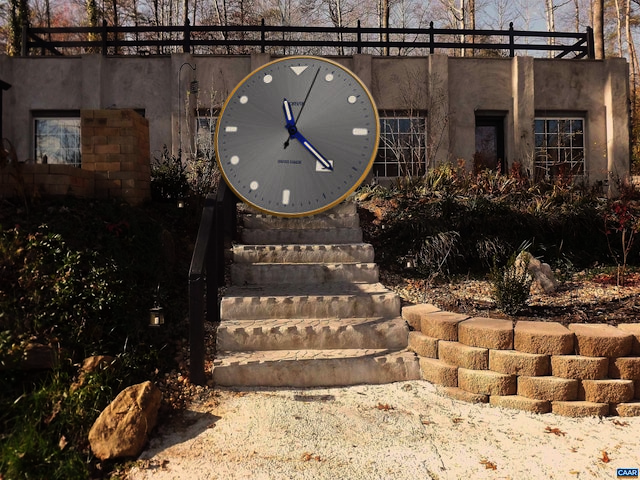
11:22:03
